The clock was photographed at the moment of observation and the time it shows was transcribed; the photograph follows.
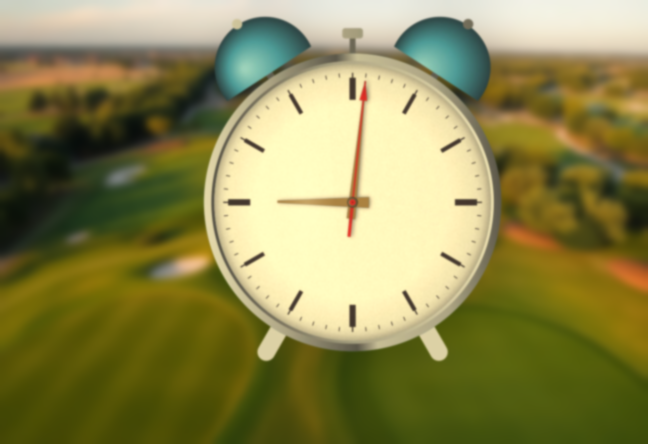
9:01:01
